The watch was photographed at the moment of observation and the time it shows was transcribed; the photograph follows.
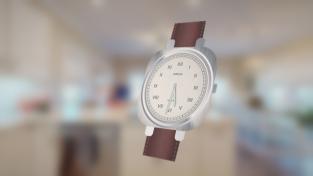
5:31
